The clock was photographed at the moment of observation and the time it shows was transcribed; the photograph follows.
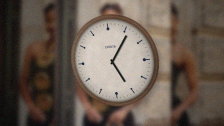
5:06
